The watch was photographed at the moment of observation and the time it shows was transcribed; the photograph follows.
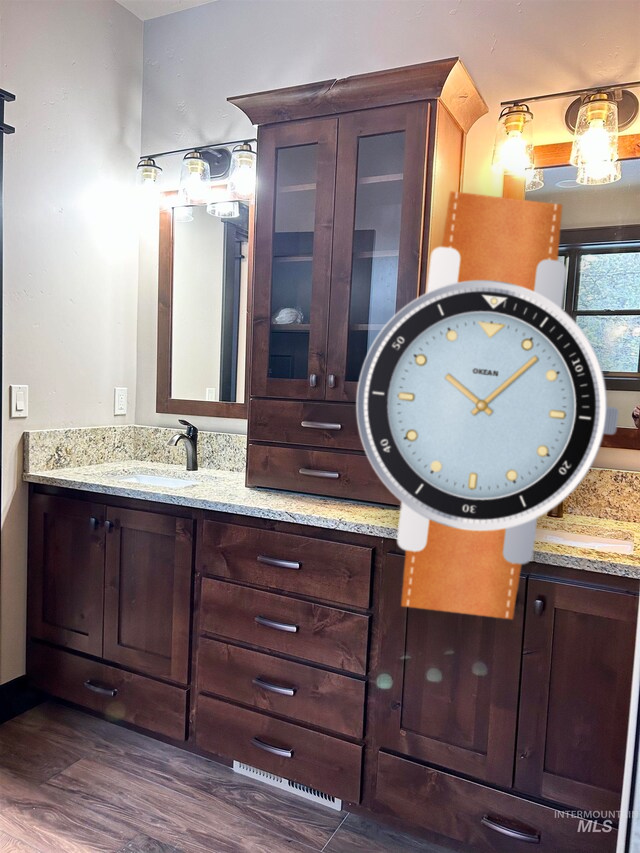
10:07
